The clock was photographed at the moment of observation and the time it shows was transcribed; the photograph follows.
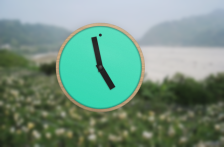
4:58
